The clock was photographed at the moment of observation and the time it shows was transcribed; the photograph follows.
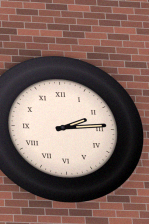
2:14
